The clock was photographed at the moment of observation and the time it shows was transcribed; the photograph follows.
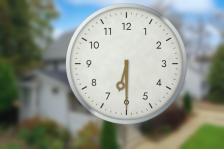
6:30
